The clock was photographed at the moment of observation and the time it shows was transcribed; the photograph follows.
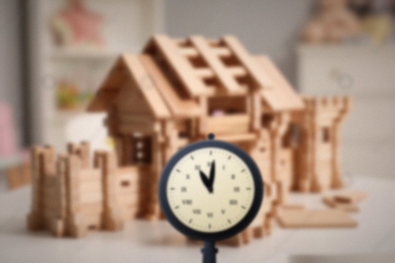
11:01
